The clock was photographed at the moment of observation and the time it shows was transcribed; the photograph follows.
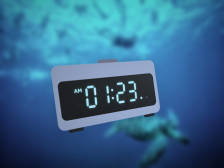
1:23
